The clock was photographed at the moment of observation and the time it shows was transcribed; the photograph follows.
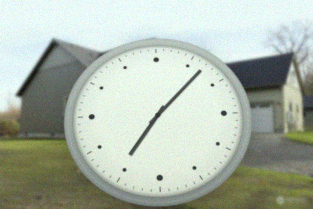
7:07
